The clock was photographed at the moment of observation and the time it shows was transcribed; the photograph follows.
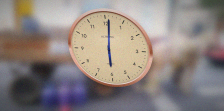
6:01
